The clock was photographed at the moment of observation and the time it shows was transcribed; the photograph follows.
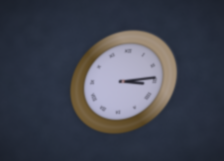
3:14
